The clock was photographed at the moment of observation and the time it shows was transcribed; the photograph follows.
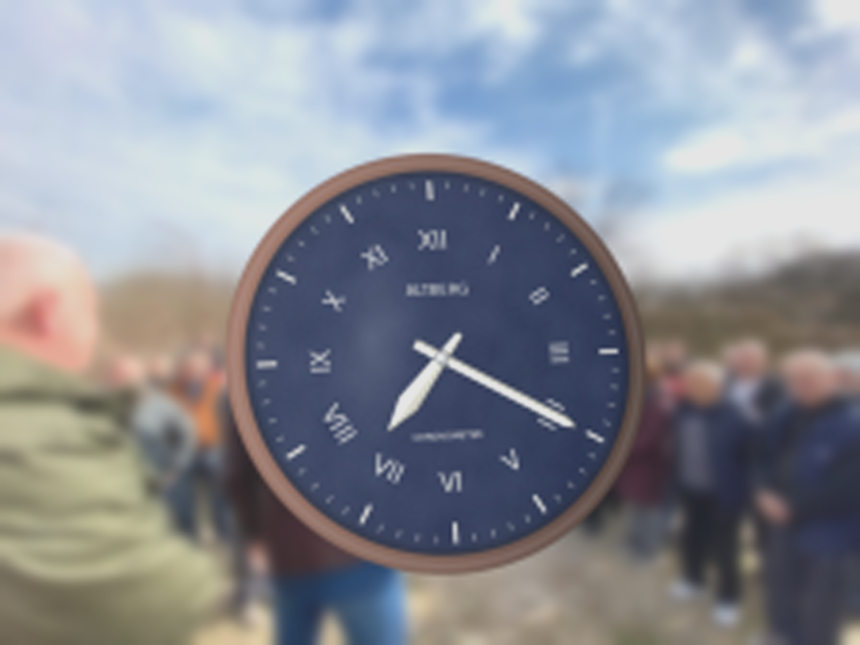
7:20
